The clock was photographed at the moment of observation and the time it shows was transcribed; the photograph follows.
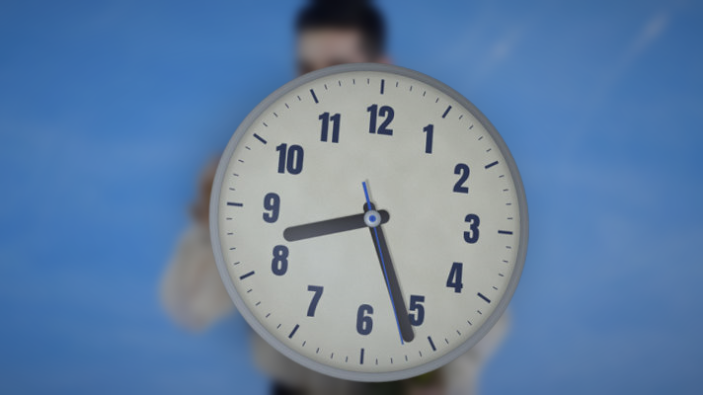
8:26:27
